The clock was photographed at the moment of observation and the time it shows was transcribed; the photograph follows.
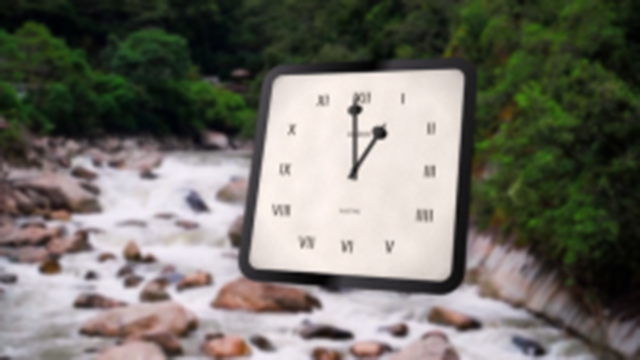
12:59
